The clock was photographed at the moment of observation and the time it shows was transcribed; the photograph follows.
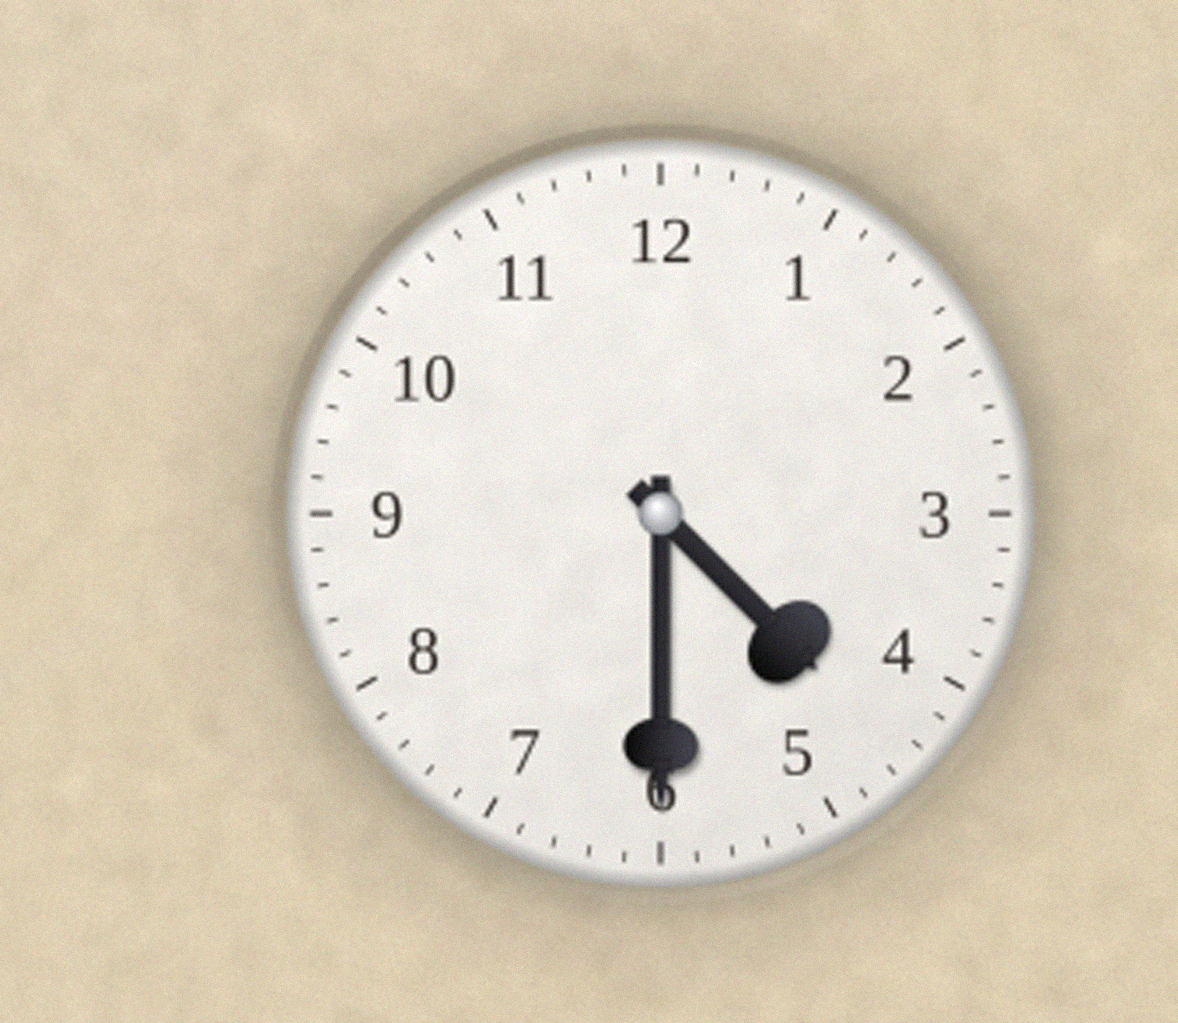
4:30
